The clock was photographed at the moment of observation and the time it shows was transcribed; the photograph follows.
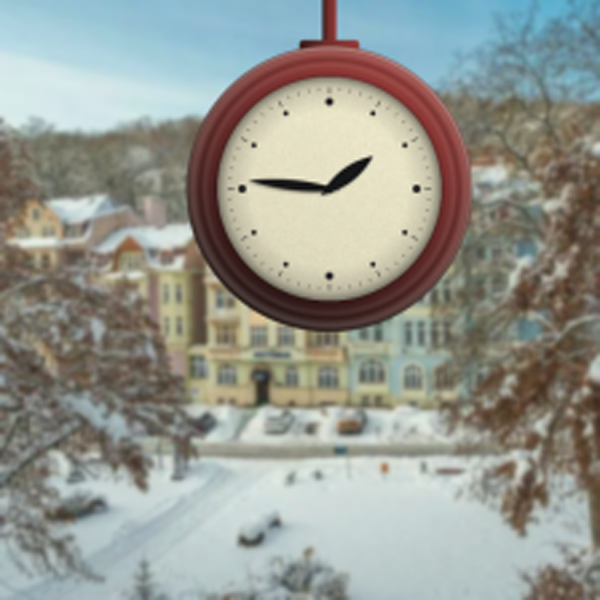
1:46
